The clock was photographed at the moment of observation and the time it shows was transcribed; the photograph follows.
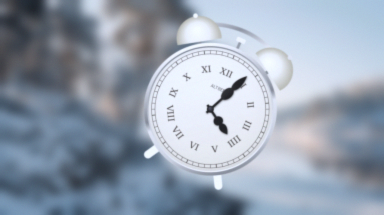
4:04
